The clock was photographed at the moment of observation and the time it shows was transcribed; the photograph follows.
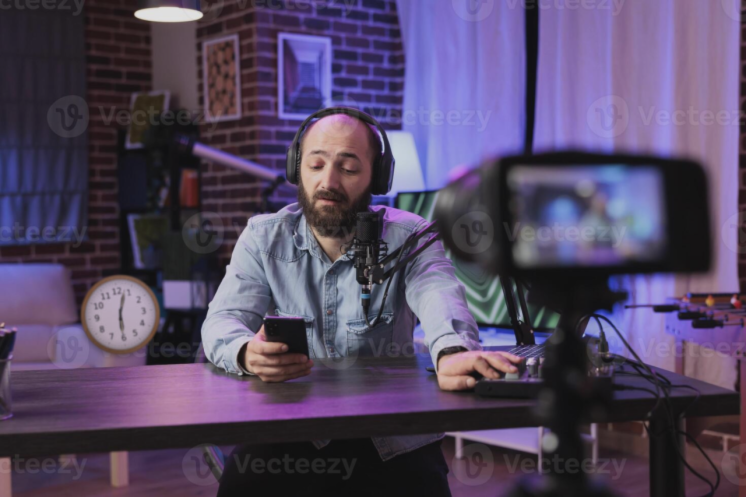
6:03
